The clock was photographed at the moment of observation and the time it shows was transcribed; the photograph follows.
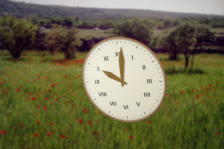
10:01
